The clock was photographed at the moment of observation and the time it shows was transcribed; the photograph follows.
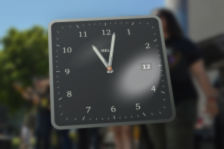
11:02
